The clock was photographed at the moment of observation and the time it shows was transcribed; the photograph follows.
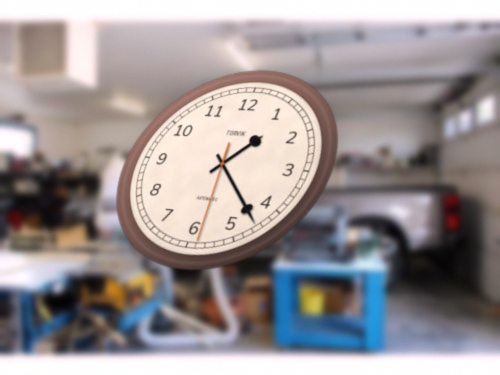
1:22:29
